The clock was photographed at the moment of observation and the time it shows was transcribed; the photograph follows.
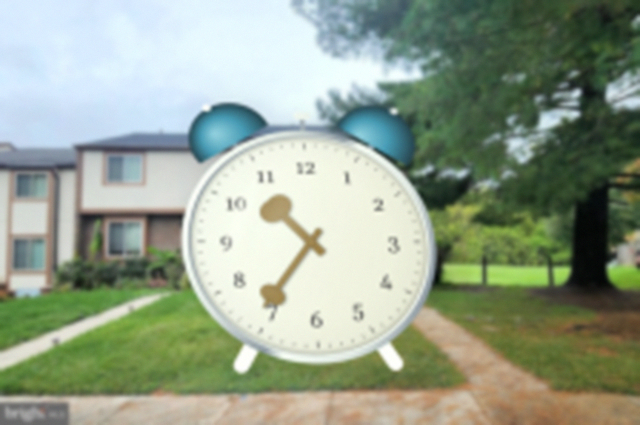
10:36
